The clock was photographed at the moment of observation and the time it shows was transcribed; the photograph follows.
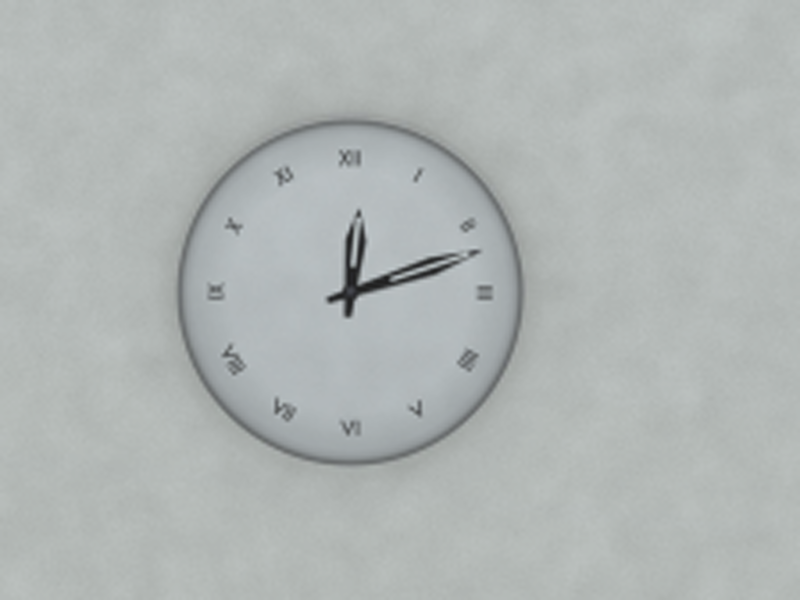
12:12
